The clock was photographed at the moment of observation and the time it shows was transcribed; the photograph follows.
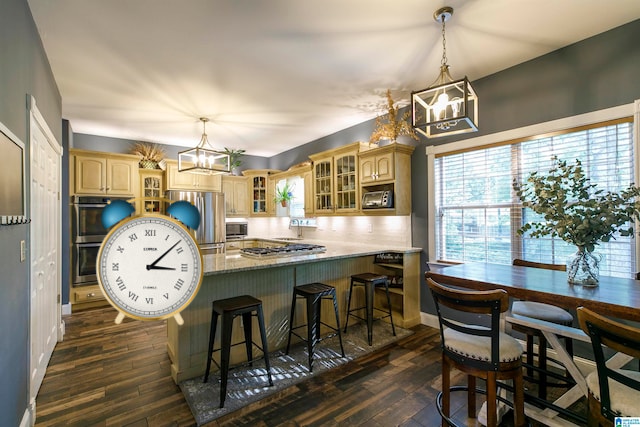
3:08
